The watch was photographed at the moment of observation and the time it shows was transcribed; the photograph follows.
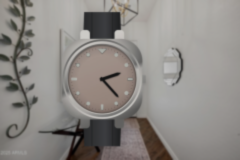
2:23
